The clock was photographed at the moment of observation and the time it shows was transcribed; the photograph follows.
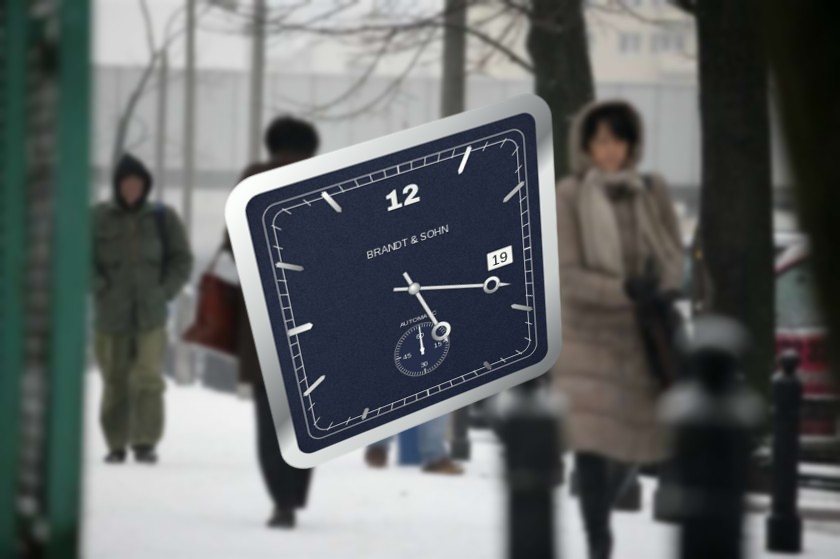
5:18
